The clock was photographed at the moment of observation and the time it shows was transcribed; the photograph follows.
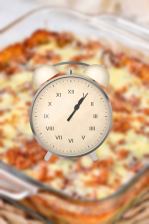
1:06
